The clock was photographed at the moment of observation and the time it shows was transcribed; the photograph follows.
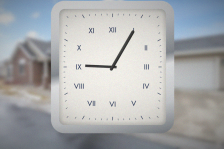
9:05
